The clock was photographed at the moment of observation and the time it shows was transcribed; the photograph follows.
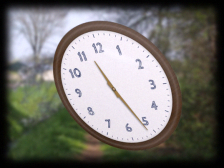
11:26
